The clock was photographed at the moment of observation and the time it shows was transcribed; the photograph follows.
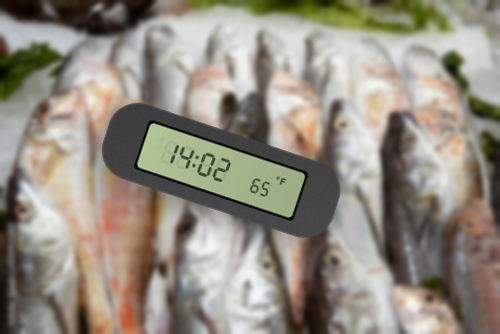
14:02
